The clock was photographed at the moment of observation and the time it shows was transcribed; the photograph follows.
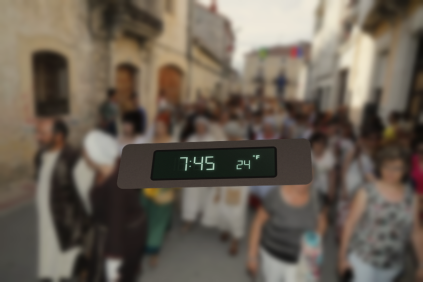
7:45
